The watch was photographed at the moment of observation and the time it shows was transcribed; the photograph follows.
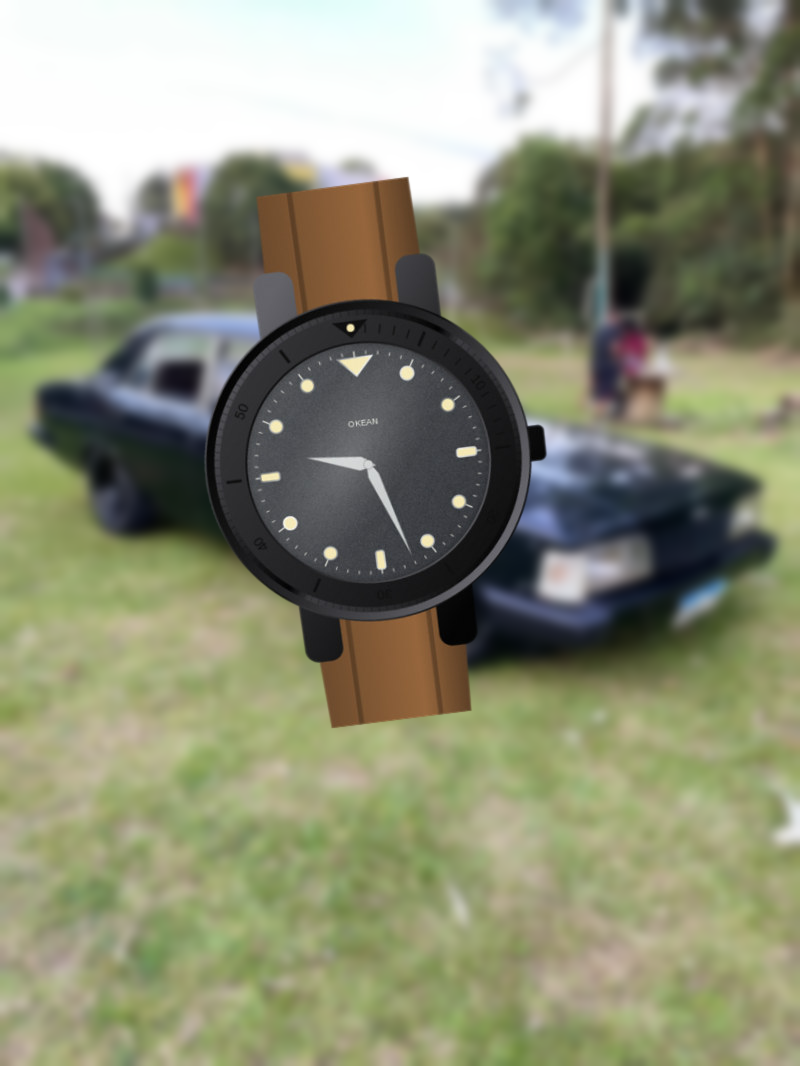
9:27
